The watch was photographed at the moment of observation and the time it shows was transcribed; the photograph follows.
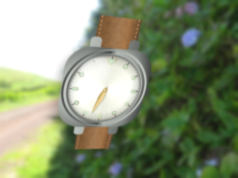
6:33
